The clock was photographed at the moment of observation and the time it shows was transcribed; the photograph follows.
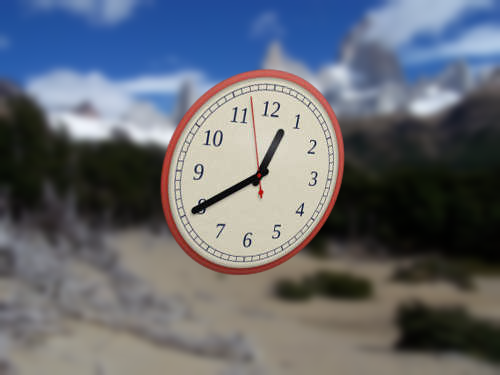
12:39:57
